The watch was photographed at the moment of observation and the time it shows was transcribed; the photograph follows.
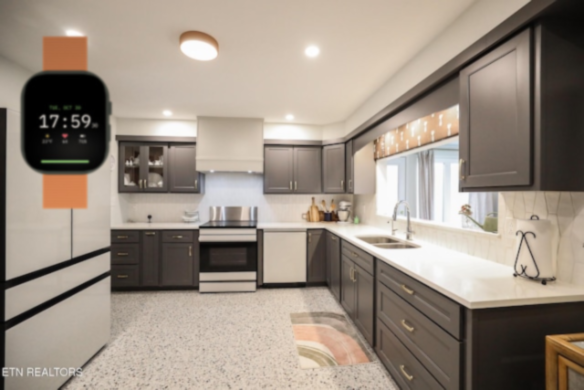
17:59
